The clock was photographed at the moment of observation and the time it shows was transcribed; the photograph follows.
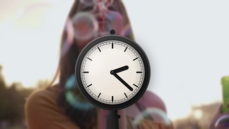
2:22
